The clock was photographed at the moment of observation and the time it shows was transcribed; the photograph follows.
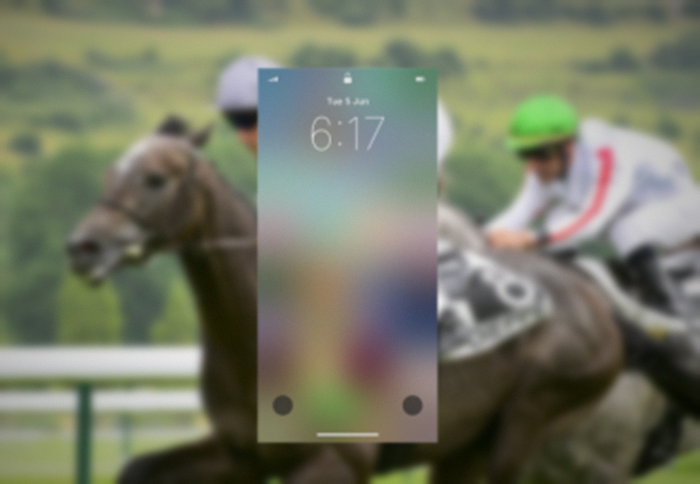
6:17
